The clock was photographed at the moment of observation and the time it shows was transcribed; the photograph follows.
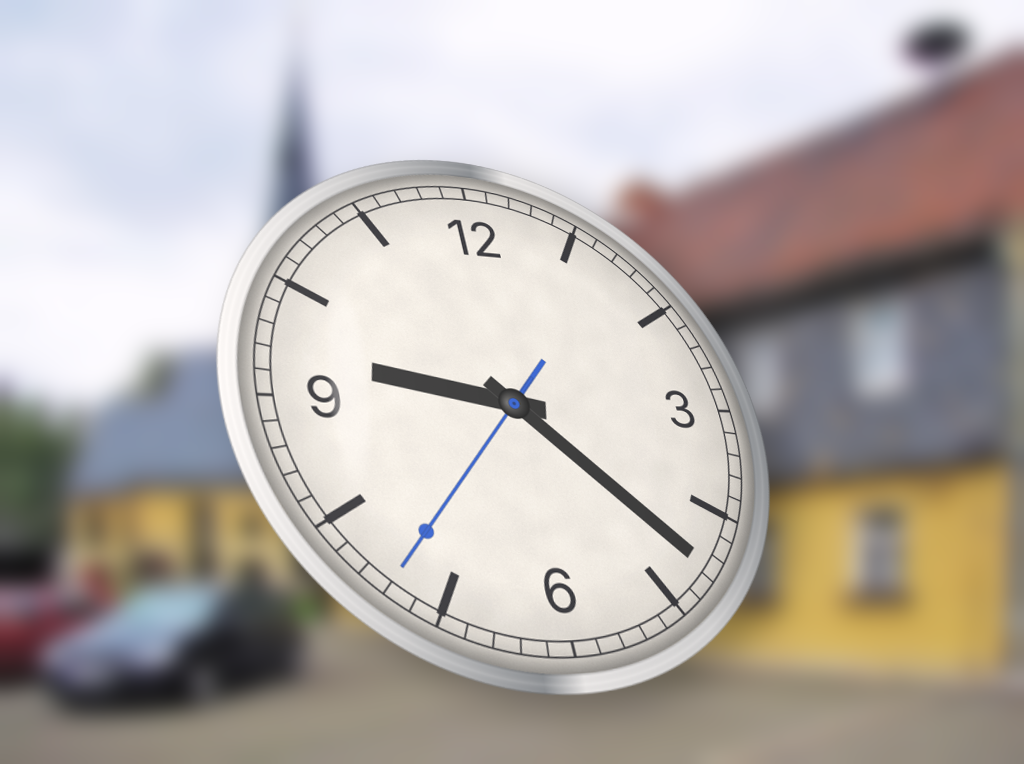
9:22:37
